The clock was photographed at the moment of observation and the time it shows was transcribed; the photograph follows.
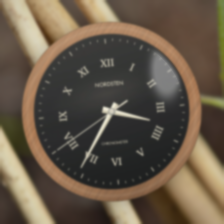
3:35:40
